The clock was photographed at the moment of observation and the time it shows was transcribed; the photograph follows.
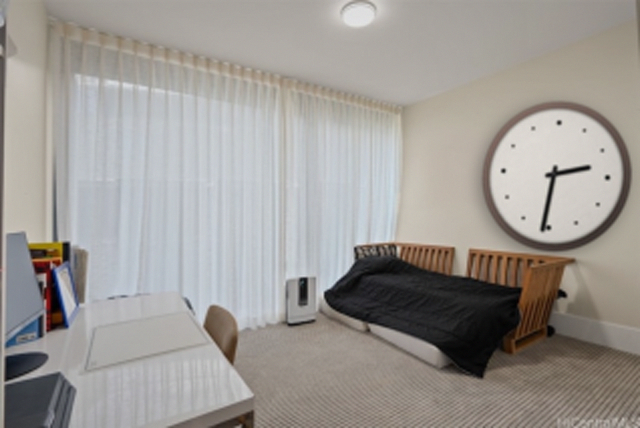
2:31
